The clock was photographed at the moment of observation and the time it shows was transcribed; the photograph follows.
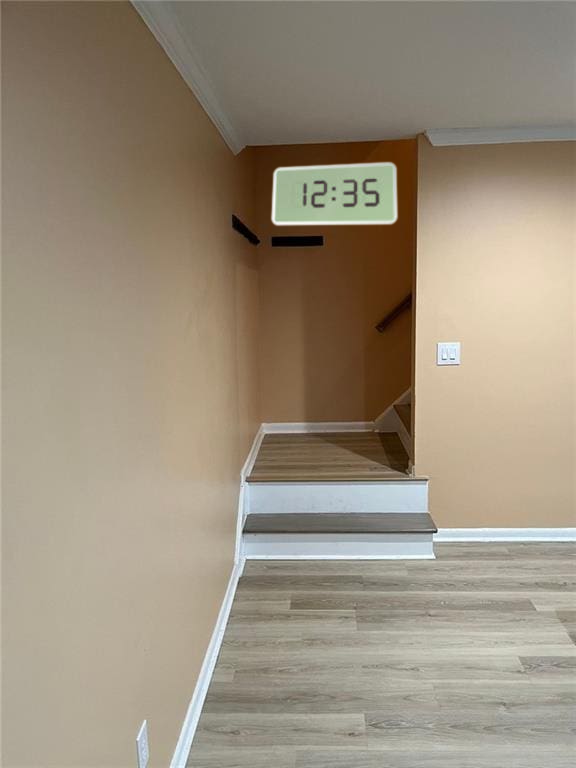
12:35
